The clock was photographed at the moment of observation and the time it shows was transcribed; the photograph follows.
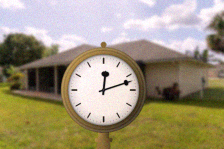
12:12
